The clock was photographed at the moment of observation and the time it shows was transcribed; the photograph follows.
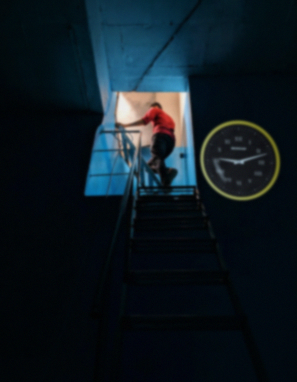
9:12
